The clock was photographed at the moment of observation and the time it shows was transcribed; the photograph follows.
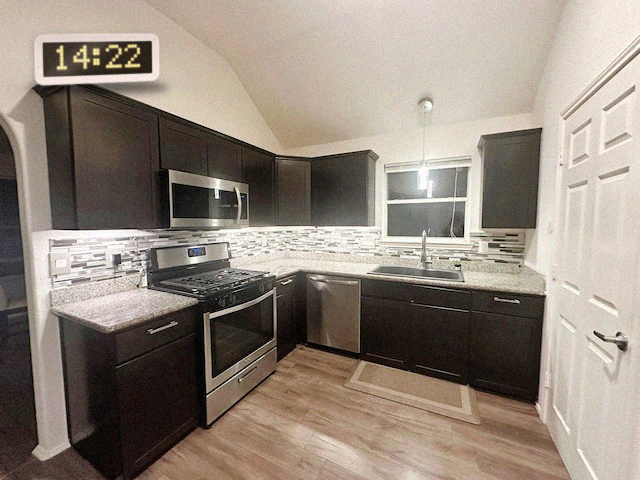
14:22
